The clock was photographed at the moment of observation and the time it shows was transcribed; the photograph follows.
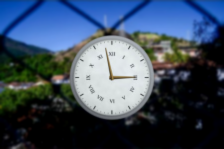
2:58
